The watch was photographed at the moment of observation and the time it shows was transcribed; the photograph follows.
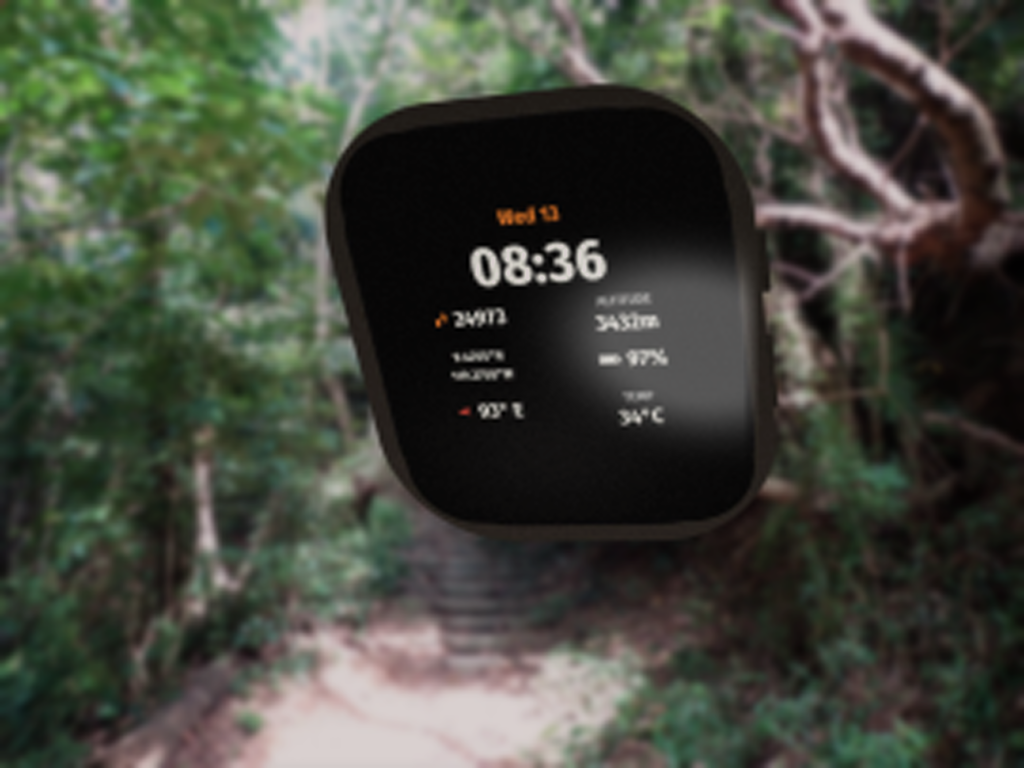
8:36
